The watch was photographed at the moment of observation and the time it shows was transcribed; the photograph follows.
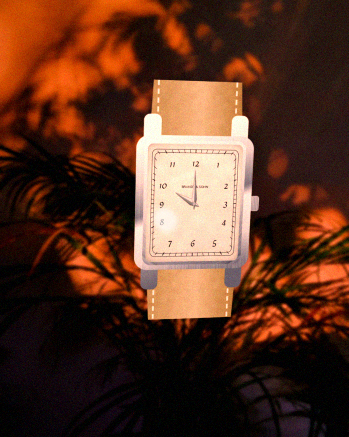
10:00
